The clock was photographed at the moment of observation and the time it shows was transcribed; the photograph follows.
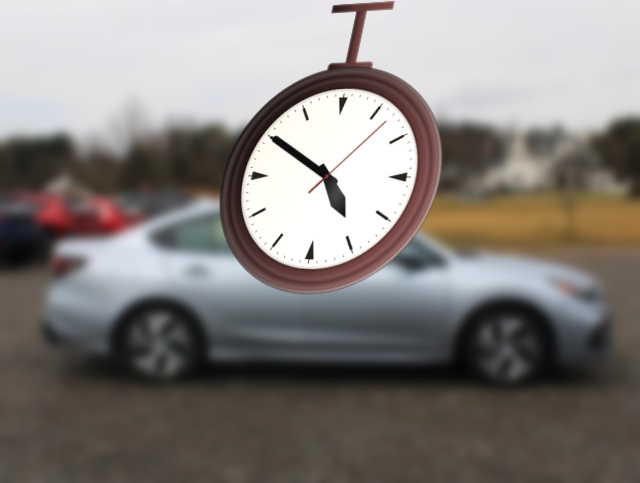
4:50:07
